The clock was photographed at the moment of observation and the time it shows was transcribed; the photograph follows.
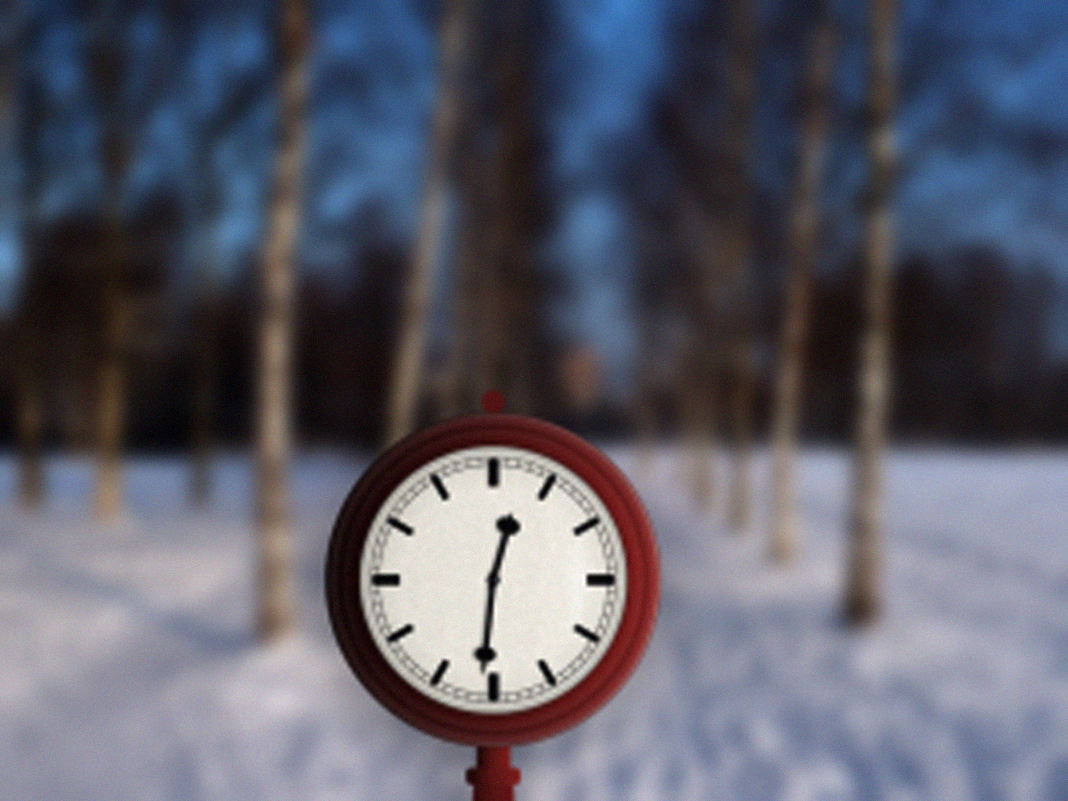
12:31
